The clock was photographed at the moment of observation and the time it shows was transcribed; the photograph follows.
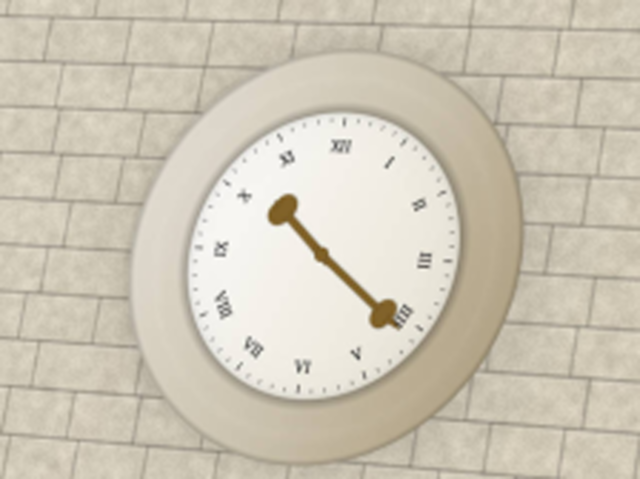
10:21
